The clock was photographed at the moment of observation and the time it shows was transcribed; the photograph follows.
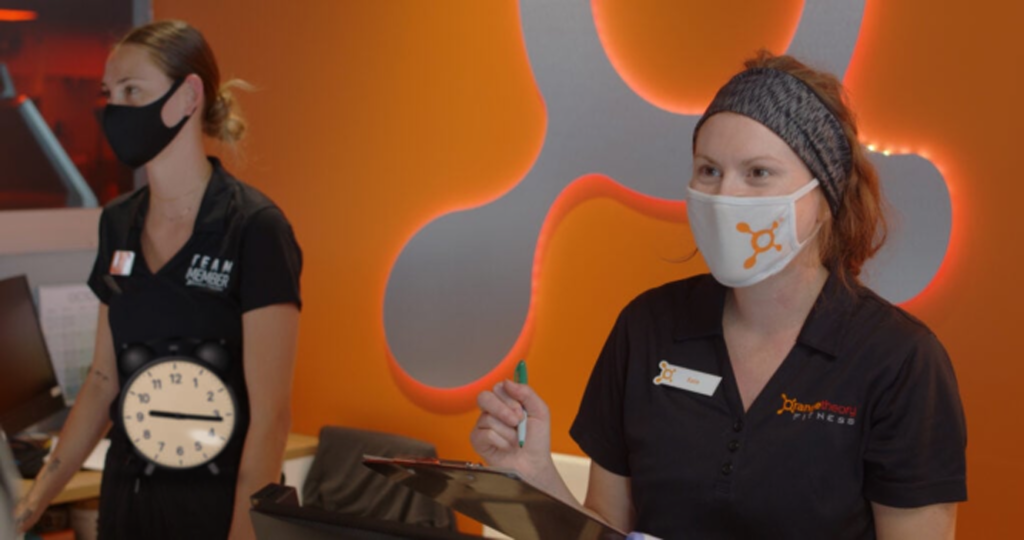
9:16
